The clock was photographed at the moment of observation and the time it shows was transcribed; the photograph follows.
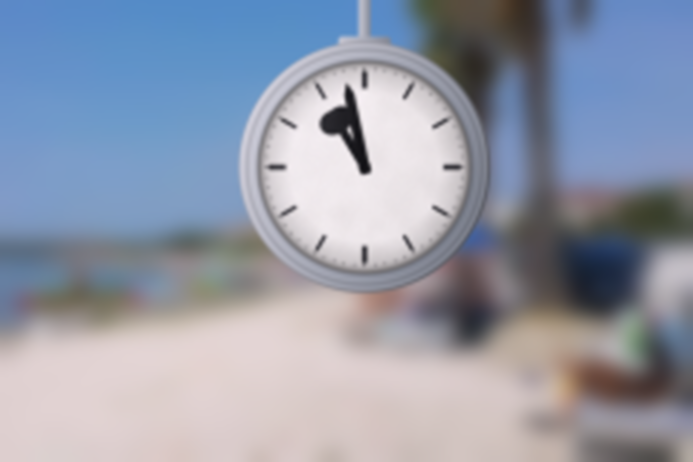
10:58
